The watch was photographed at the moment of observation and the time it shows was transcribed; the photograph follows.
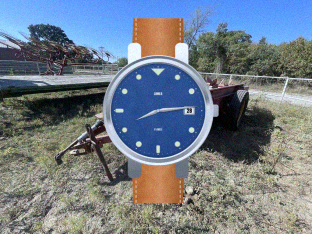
8:14
